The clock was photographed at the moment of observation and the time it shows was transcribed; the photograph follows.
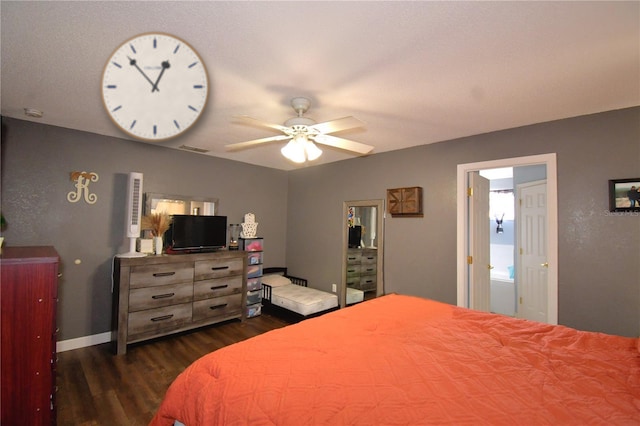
12:53
